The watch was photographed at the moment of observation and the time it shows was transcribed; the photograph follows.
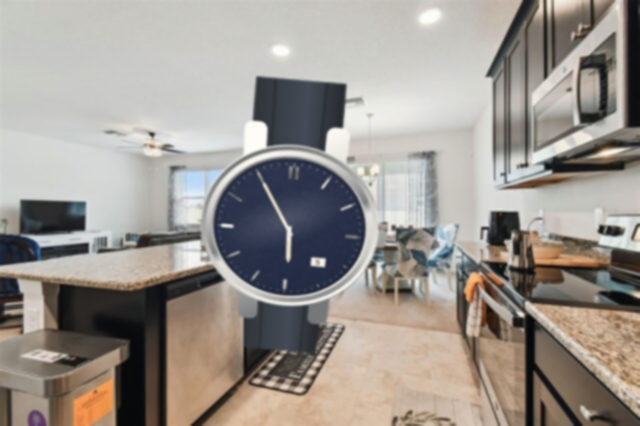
5:55
